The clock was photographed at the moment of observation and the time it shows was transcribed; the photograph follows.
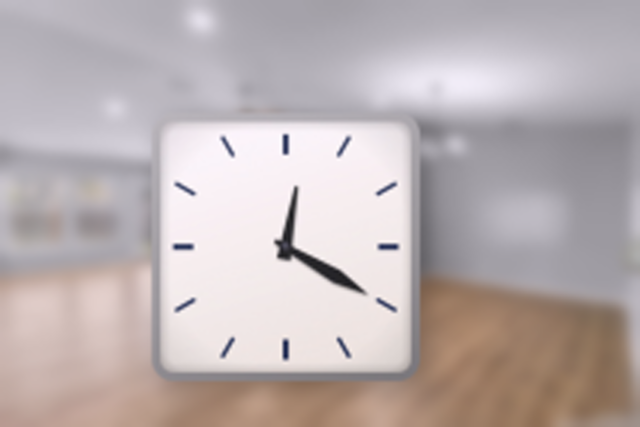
12:20
